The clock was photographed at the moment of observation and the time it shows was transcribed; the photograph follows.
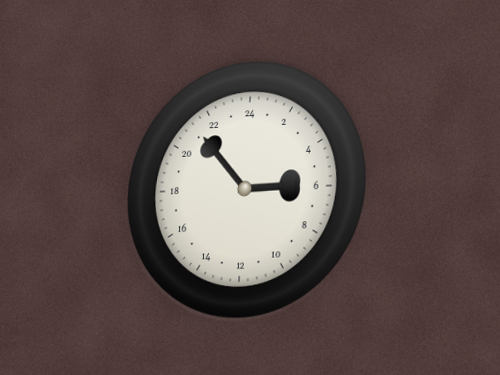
5:53
